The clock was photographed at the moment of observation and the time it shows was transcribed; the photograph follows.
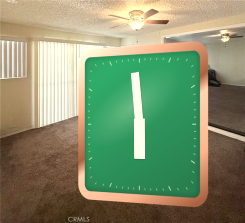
5:59
